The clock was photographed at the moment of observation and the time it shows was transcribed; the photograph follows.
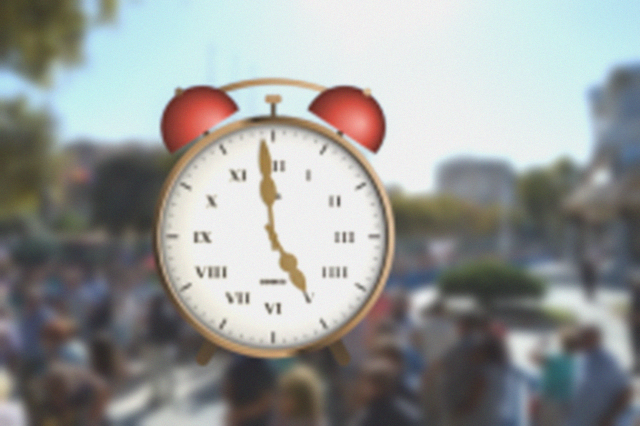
4:59
